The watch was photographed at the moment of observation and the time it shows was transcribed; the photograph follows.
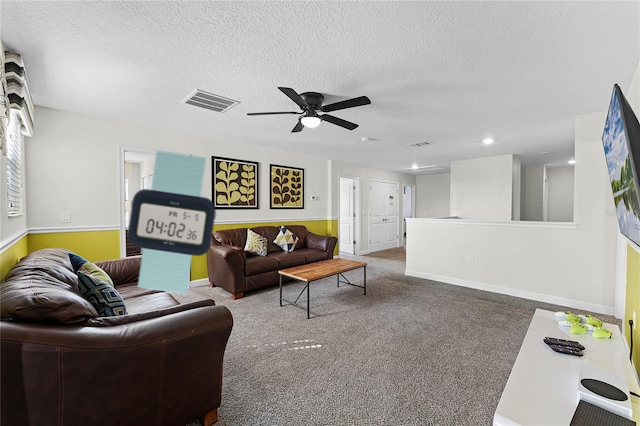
4:02:36
